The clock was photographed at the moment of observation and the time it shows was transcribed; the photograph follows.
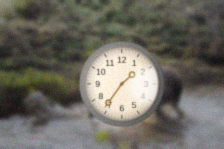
1:36
